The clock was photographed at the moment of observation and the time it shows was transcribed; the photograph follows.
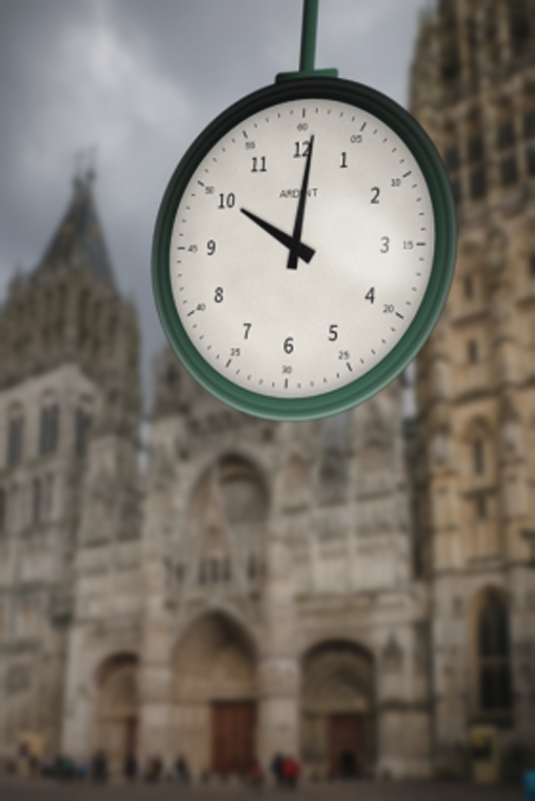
10:01
